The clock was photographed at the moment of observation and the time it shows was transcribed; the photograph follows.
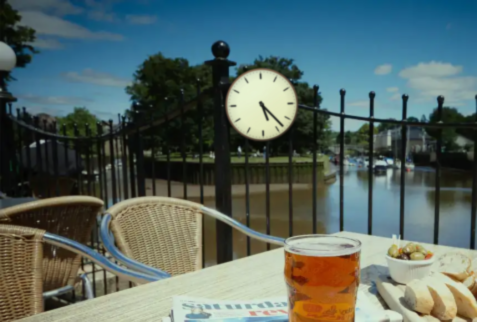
5:23
